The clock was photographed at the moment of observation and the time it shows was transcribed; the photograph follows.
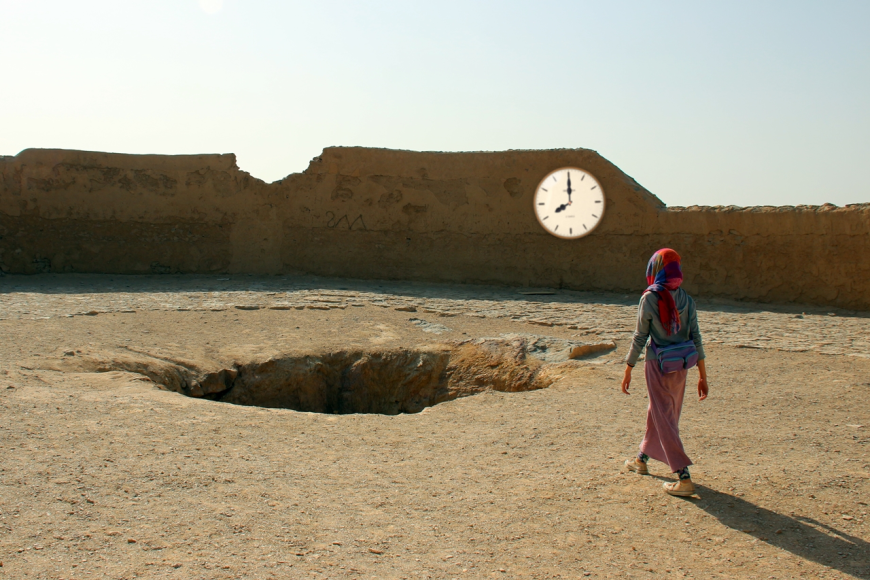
8:00
